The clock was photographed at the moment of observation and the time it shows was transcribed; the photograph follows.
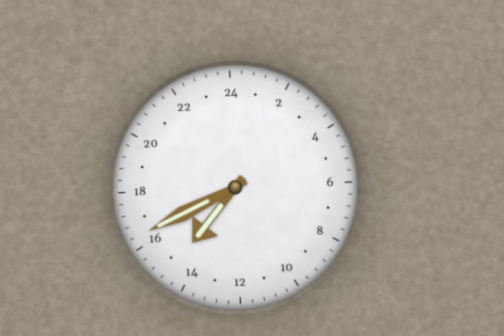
14:41
